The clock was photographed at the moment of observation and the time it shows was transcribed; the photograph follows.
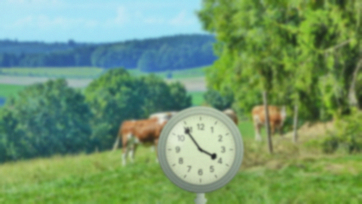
3:54
